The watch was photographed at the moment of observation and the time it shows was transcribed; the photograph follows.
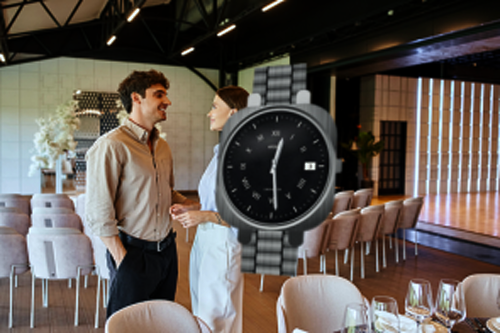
12:29
